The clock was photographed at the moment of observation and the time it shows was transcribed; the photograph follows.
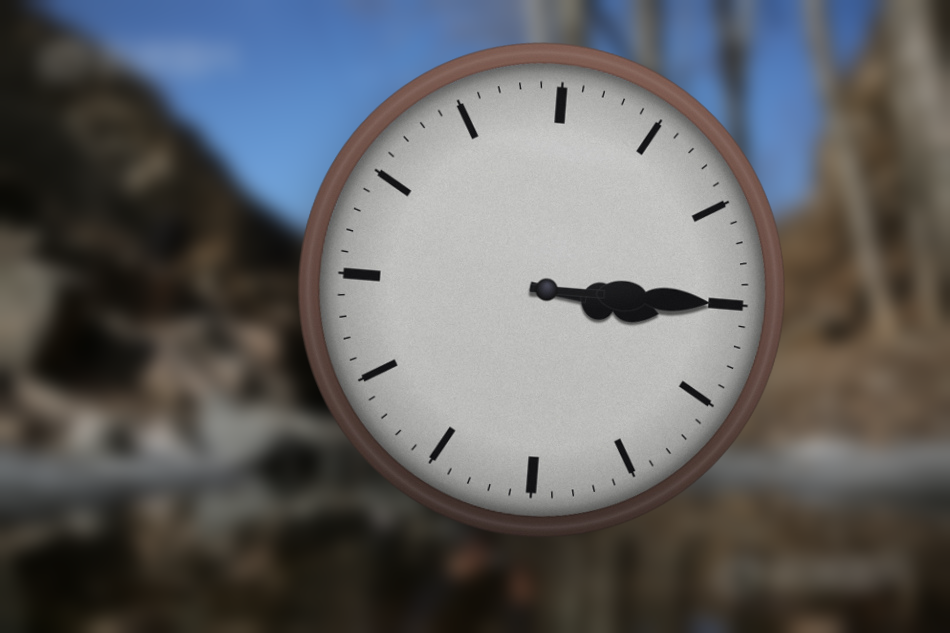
3:15
